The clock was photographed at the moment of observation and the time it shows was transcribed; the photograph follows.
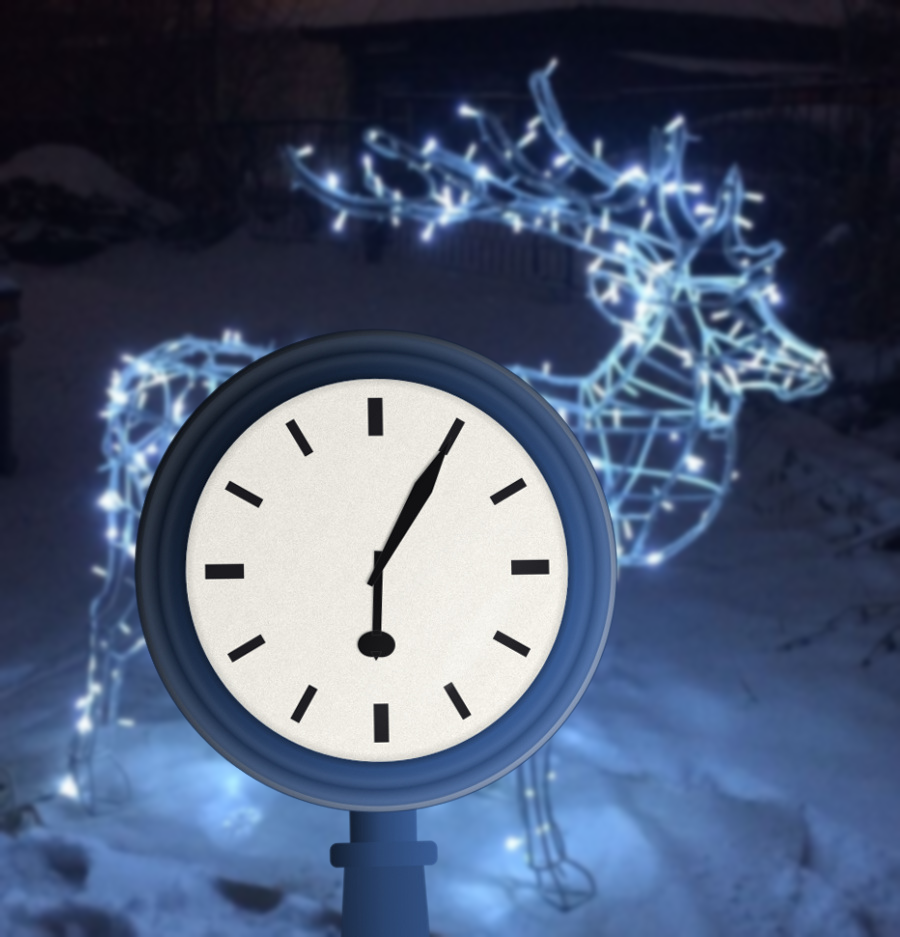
6:05
